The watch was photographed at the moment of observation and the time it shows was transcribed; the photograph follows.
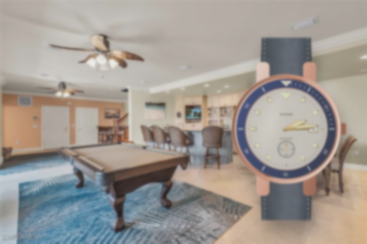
2:14
